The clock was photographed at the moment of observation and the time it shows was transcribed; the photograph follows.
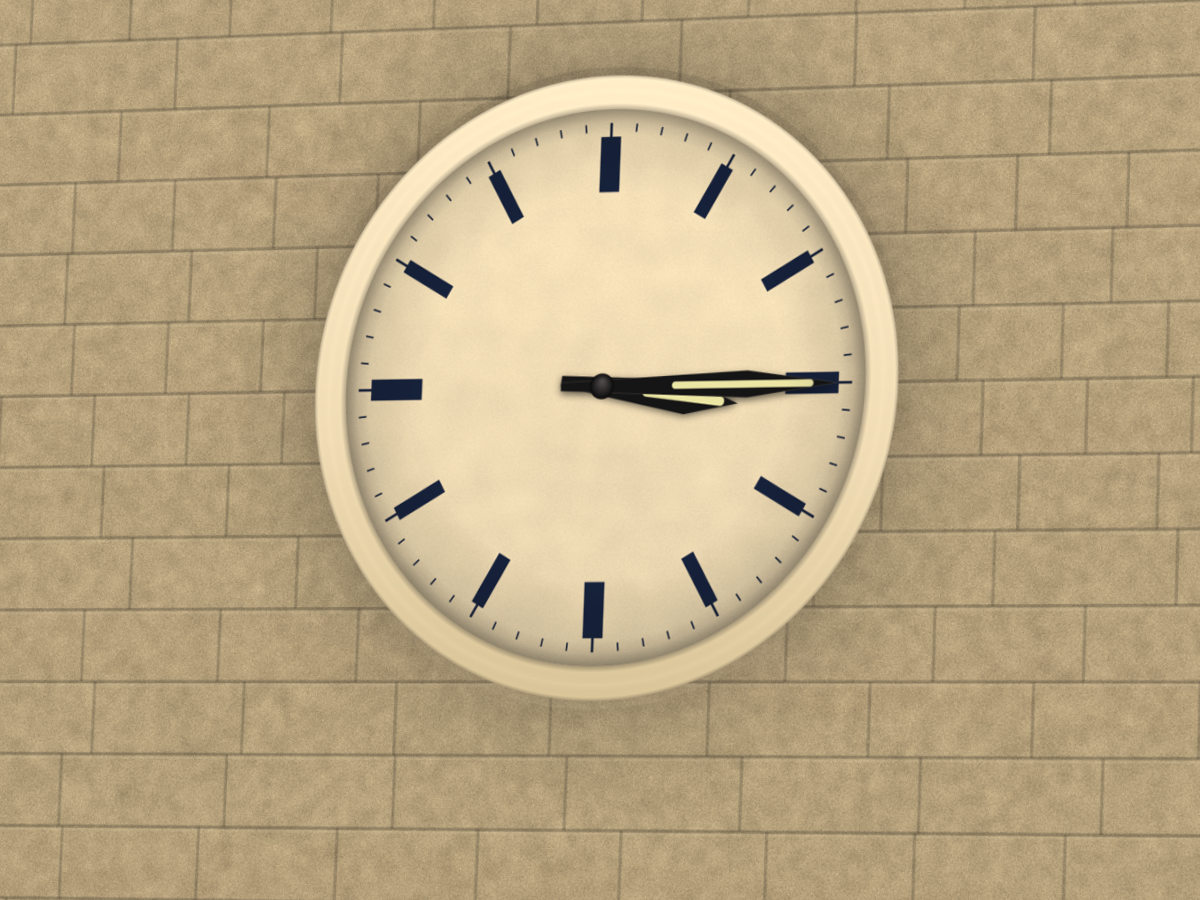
3:15
